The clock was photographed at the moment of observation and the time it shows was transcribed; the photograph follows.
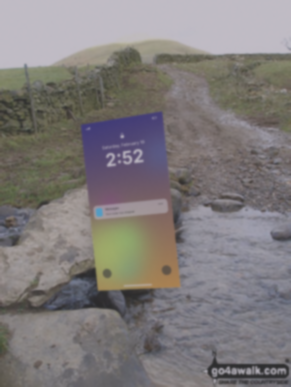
2:52
